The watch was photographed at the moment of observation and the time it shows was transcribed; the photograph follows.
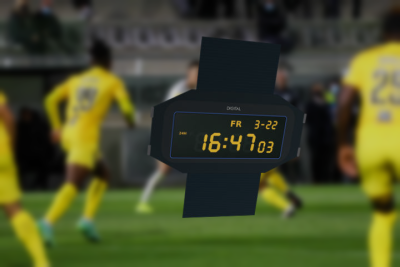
16:47:03
